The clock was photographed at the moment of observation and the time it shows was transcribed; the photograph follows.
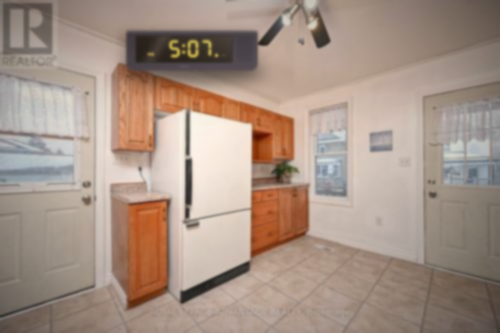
5:07
